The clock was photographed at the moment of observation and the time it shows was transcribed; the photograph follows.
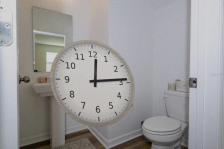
12:14
